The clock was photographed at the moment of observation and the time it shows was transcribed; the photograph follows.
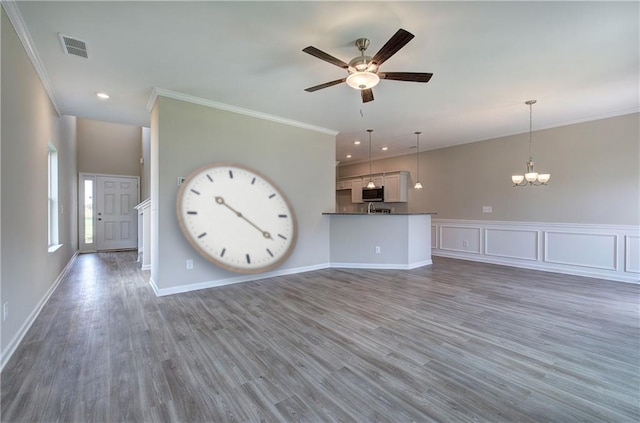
10:22
